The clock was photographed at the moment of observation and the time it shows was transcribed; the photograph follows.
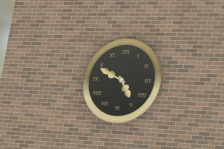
4:49
